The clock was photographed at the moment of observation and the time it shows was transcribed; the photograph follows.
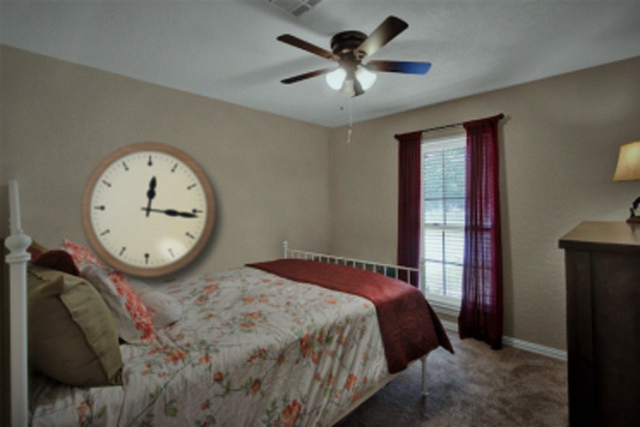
12:16
